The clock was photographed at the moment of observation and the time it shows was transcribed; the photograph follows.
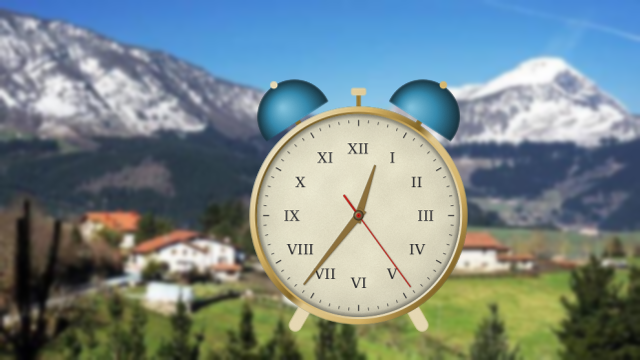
12:36:24
